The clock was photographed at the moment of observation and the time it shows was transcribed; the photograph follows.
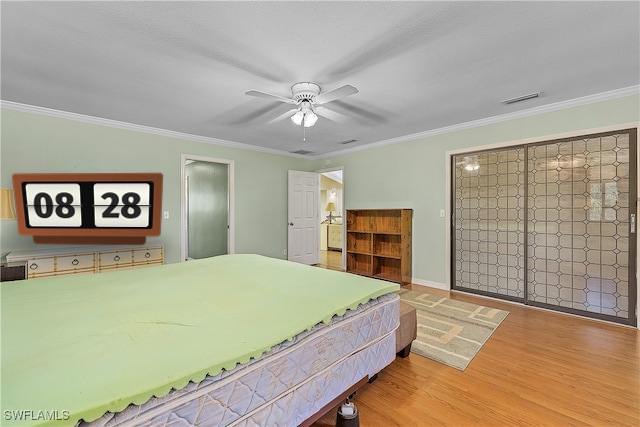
8:28
